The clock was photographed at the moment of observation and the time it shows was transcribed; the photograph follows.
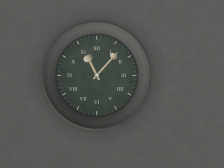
11:07
